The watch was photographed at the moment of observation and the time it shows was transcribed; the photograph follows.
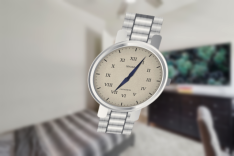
7:04
